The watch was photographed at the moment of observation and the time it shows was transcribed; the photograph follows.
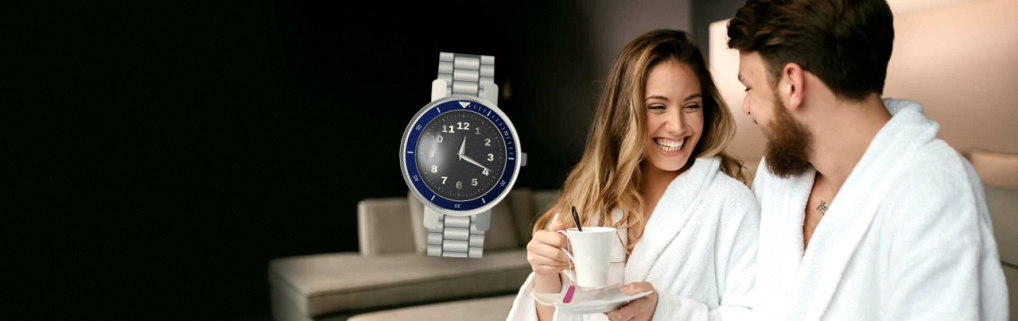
12:19
